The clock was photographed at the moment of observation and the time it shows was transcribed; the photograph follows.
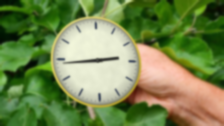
2:44
